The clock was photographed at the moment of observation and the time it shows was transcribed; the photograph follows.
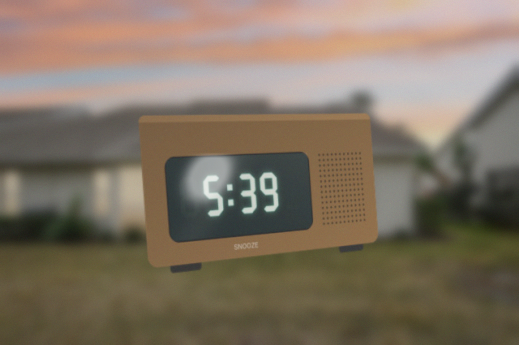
5:39
